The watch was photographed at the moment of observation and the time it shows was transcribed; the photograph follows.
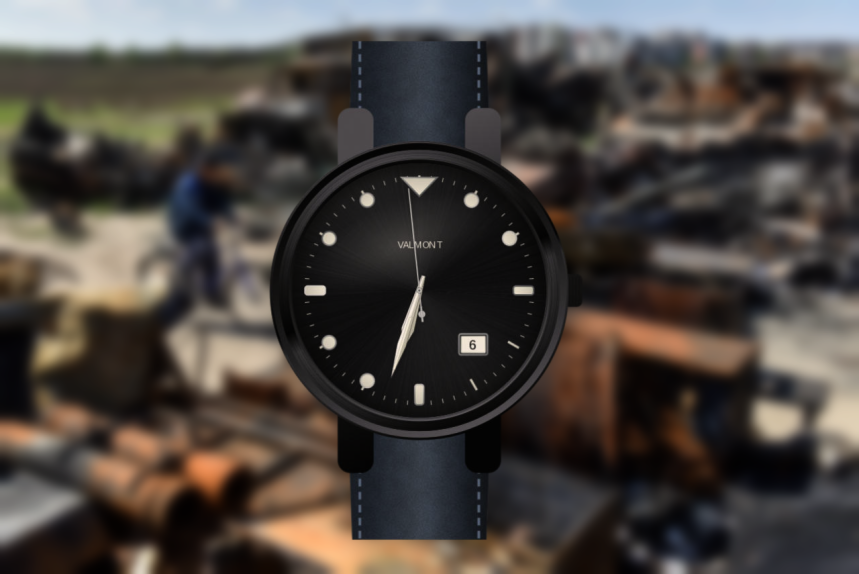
6:32:59
